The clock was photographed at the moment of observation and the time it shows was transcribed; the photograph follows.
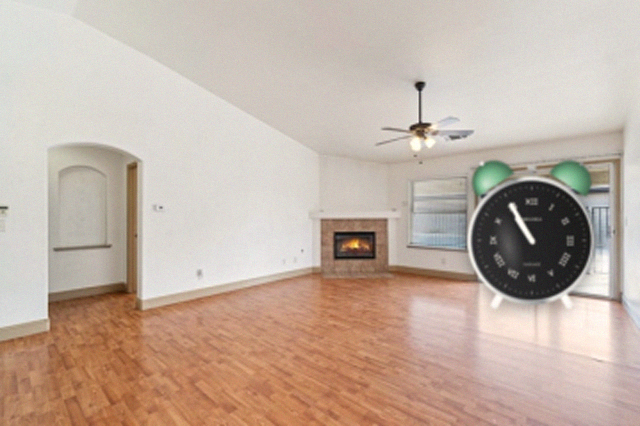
10:55
